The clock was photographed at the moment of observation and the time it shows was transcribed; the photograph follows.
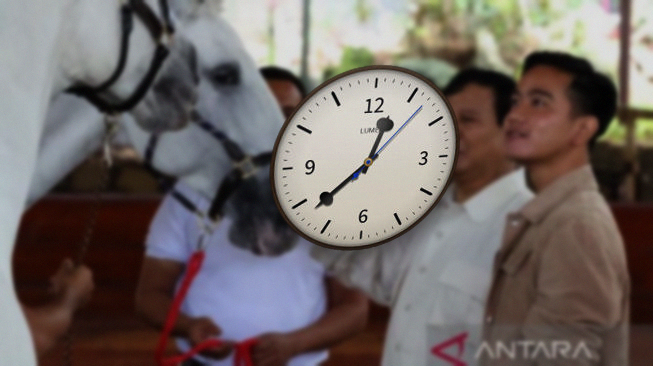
12:38:07
